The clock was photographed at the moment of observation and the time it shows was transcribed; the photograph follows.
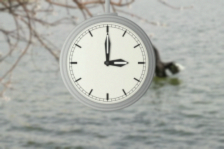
3:00
